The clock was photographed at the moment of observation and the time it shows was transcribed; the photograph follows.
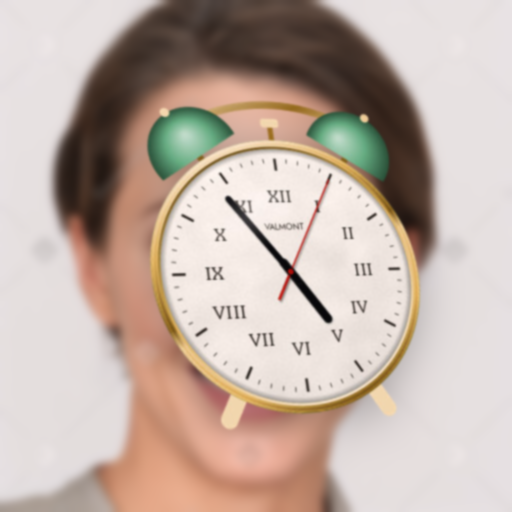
4:54:05
